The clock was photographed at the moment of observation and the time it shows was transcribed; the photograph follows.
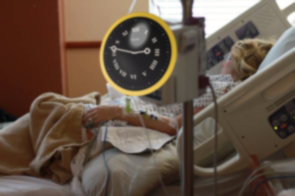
2:47
